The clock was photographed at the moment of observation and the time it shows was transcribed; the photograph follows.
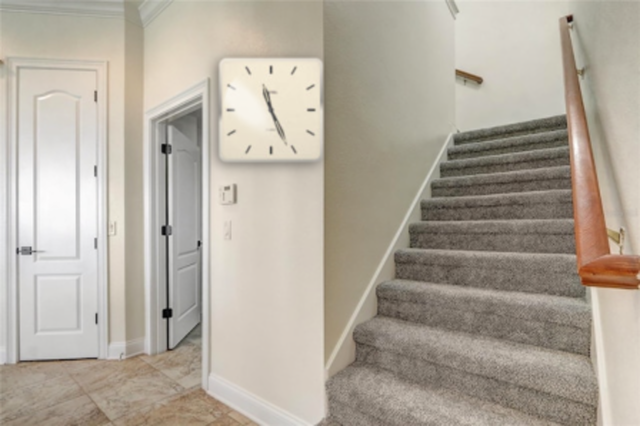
11:26
